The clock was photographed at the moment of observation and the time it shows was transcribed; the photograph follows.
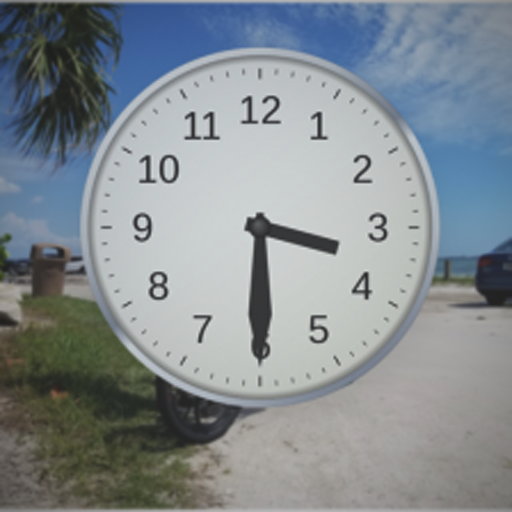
3:30
